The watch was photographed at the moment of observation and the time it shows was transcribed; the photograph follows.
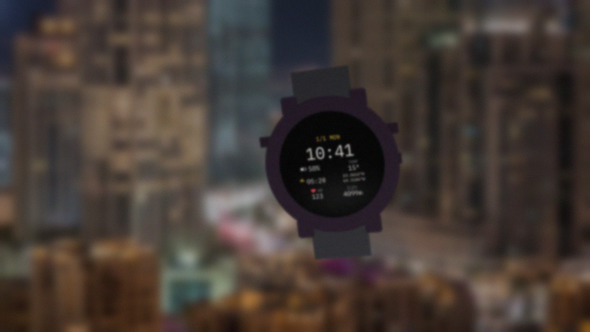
10:41
